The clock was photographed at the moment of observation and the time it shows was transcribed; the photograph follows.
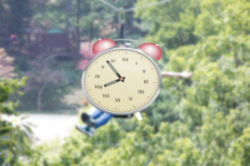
7:53
